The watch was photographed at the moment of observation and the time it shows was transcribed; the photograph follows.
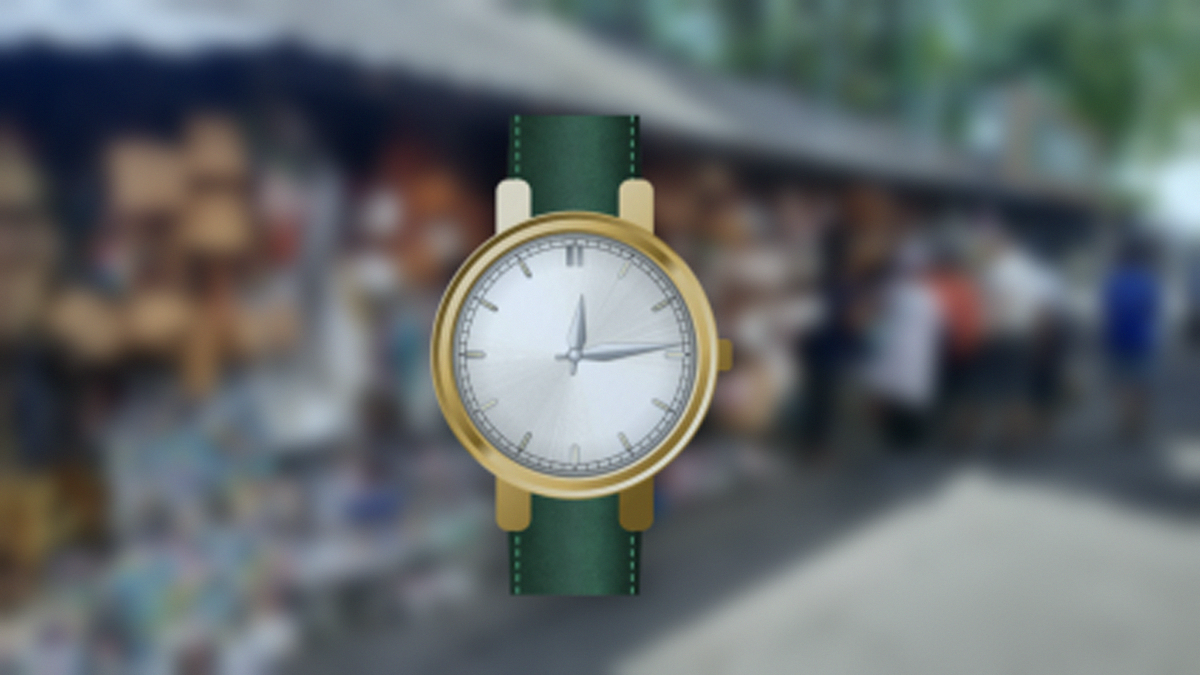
12:14
